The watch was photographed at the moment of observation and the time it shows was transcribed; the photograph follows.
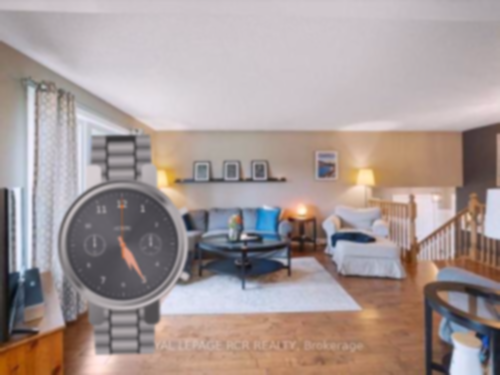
5:25
